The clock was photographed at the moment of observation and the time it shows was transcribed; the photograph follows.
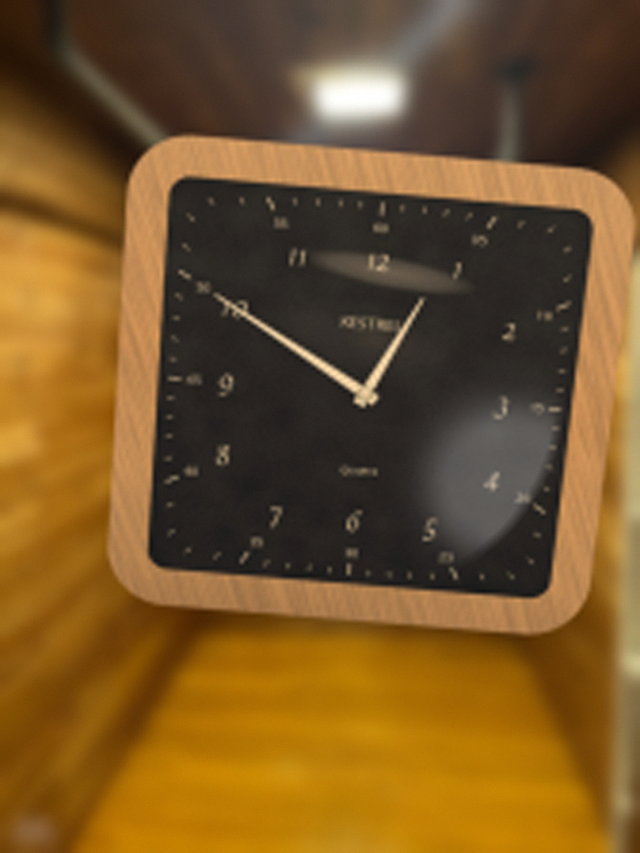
12:50
